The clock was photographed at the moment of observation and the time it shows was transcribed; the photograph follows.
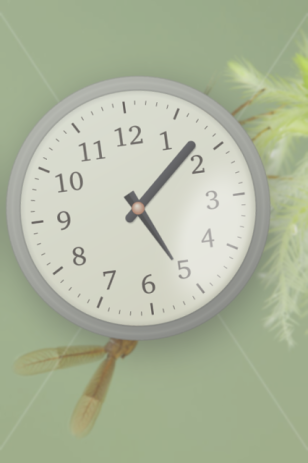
5:08
